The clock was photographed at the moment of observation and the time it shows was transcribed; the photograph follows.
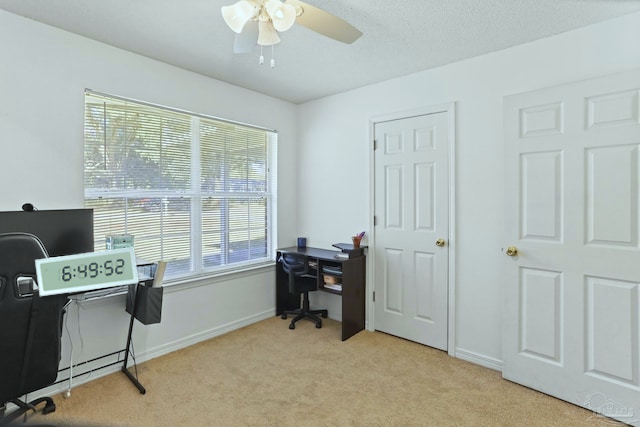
6:49:52
